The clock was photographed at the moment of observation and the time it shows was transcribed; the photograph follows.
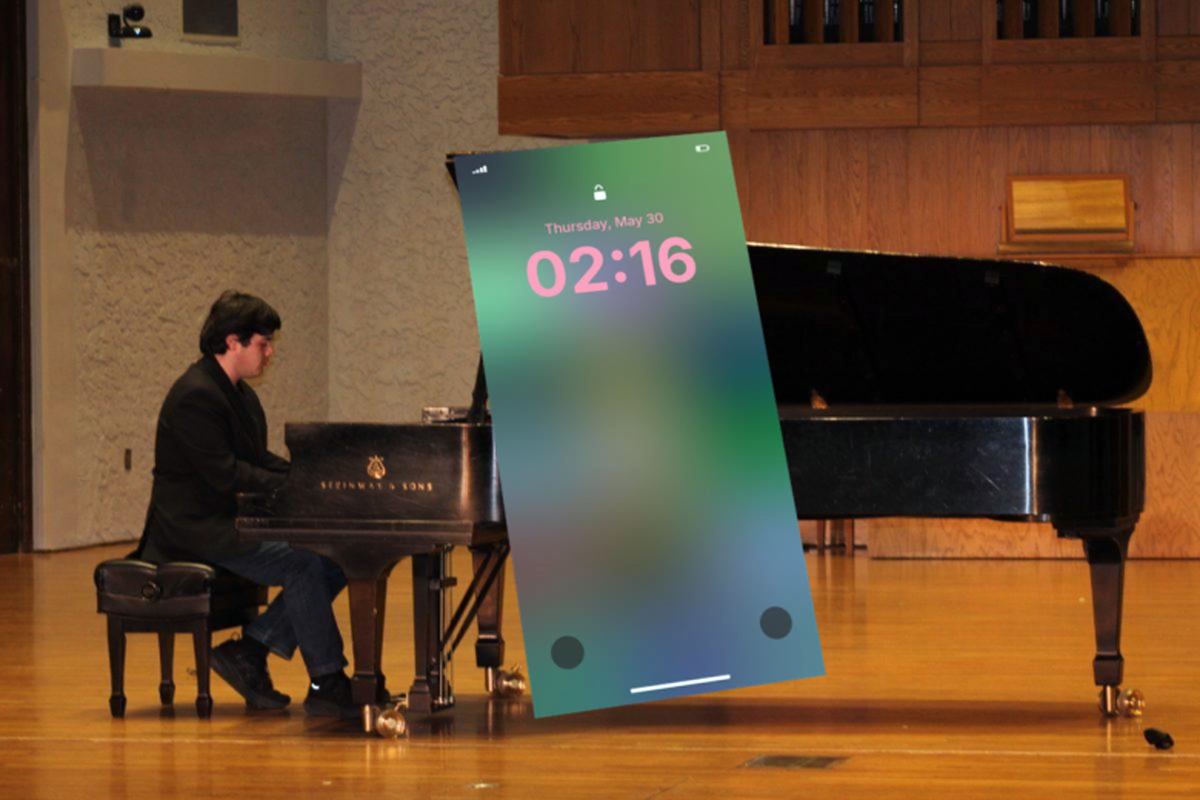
2:16
